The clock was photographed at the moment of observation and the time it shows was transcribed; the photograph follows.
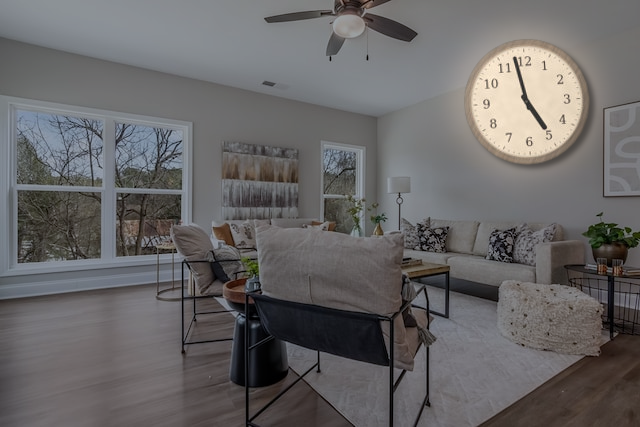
4:58
